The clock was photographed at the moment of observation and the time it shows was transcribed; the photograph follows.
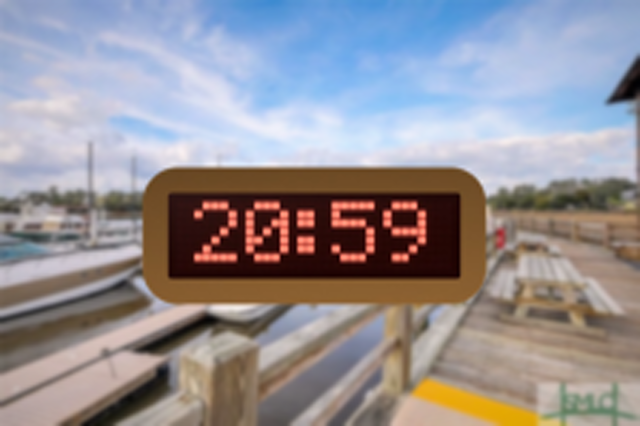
20:59
